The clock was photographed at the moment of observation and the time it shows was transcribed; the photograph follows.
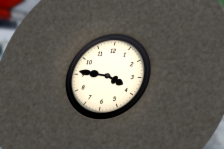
3:46
